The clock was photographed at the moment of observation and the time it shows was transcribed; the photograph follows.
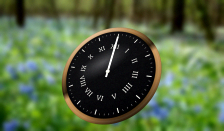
12:00
